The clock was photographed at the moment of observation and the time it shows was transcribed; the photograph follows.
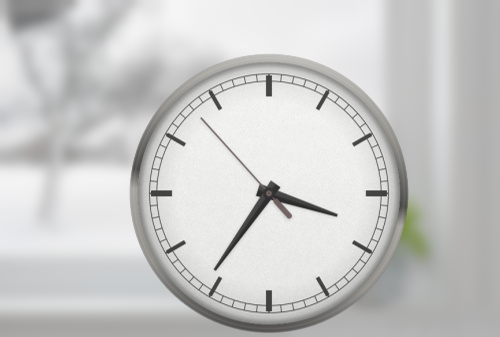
3:35:53
